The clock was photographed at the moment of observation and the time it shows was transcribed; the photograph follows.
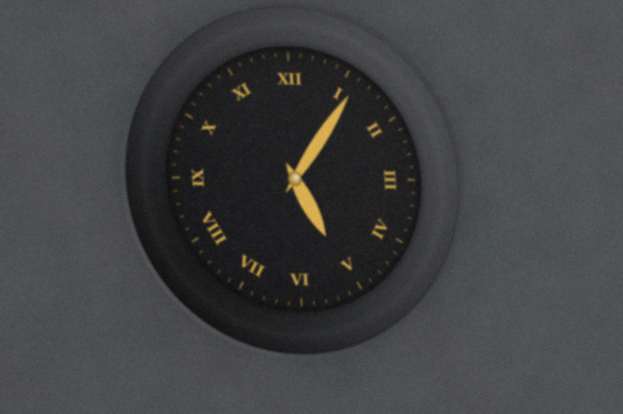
5:06
